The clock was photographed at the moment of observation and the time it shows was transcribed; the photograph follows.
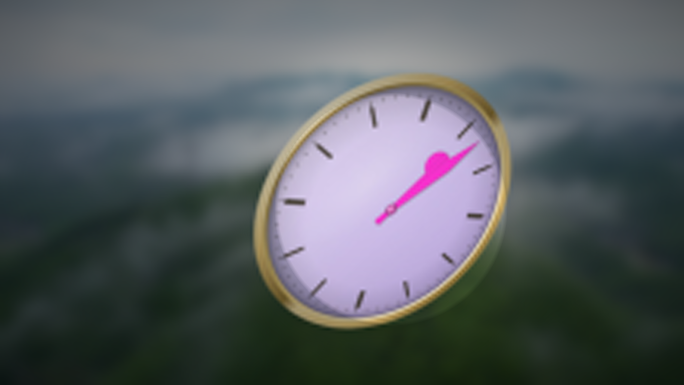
1:07
